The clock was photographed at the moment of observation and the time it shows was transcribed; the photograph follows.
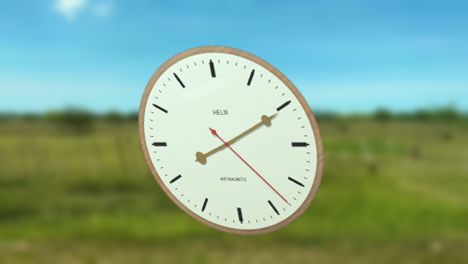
8:10:23
